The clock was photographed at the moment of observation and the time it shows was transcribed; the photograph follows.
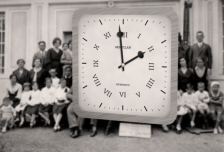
1:59
